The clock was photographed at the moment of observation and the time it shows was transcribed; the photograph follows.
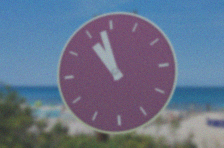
10:58
